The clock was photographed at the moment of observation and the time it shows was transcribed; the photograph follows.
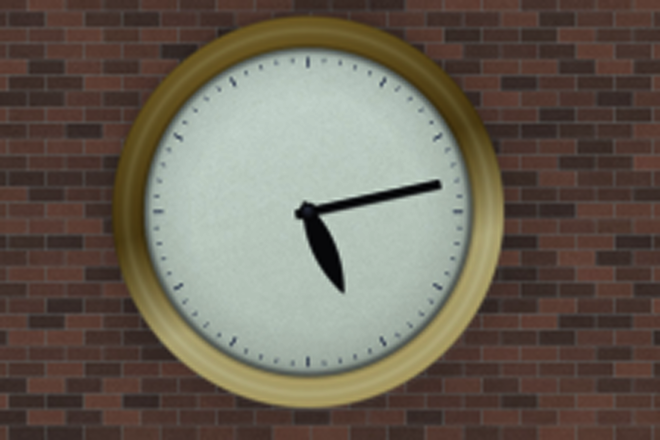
5:13
